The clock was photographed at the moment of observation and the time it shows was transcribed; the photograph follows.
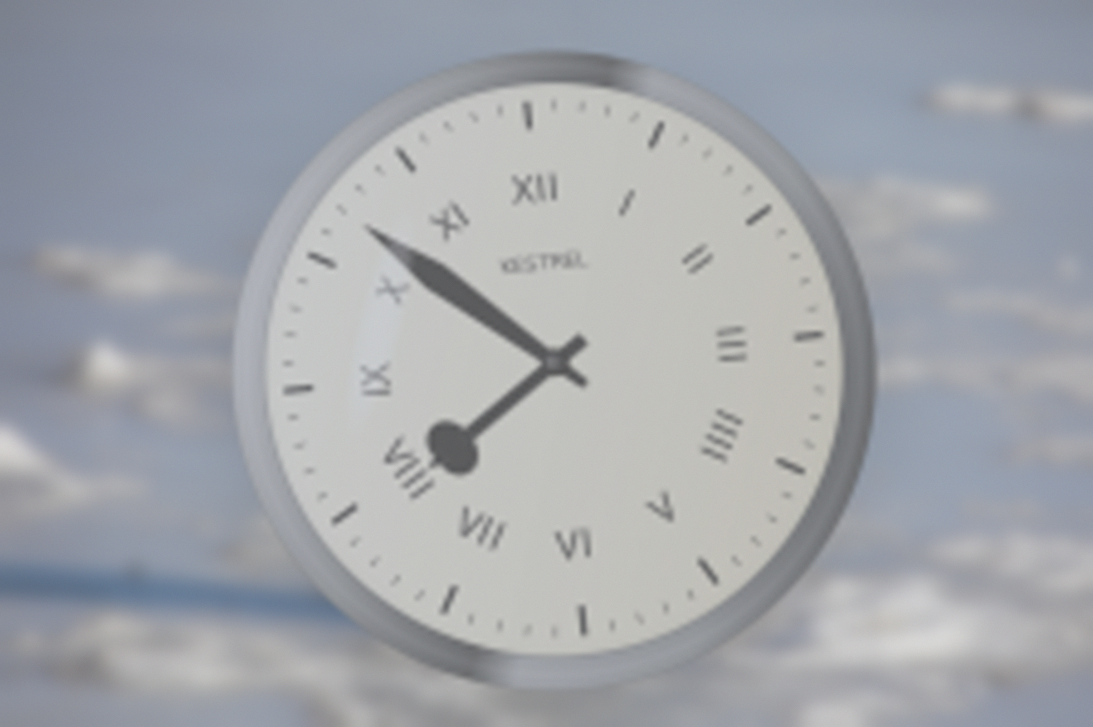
7:52
